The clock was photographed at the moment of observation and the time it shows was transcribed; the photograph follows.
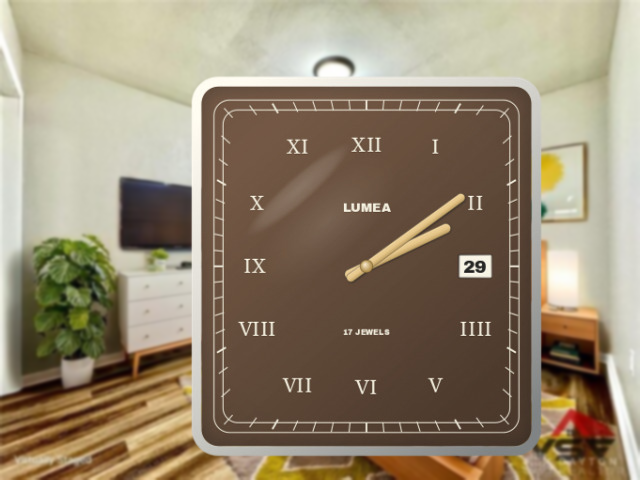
2:09
